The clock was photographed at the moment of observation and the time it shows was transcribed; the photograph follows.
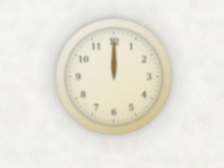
12:00
